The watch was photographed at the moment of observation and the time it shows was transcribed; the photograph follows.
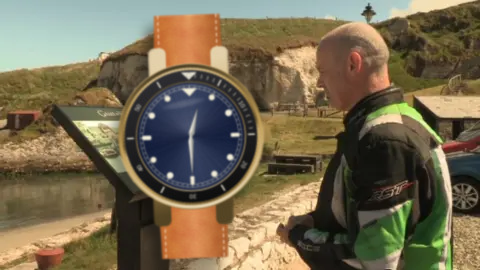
12:30
